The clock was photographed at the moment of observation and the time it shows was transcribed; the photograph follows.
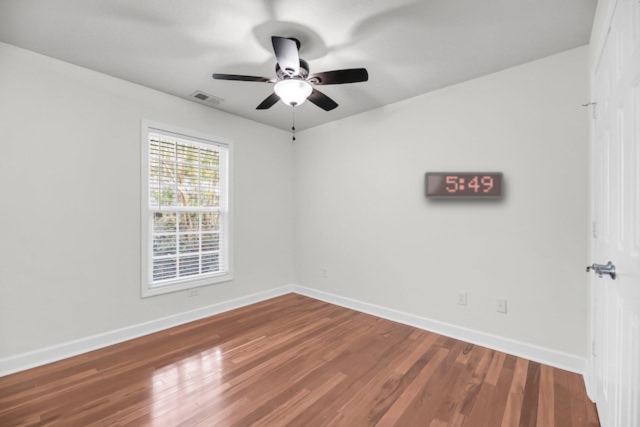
5:49
